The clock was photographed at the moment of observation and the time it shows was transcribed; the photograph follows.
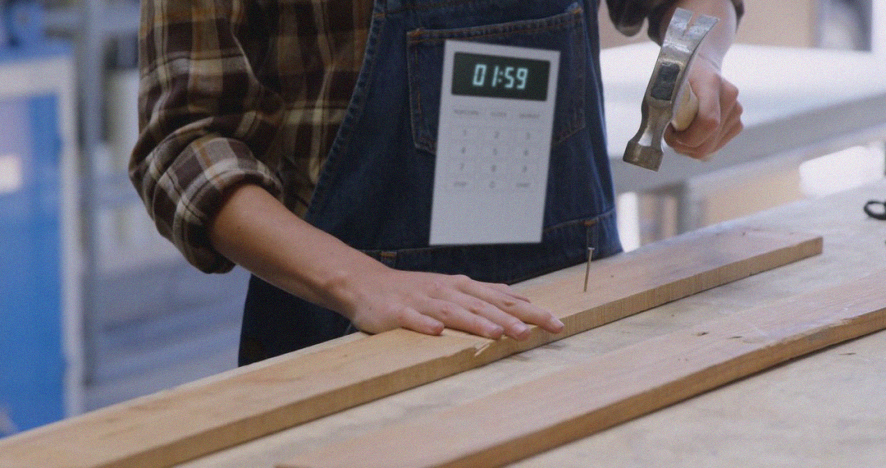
1:59
